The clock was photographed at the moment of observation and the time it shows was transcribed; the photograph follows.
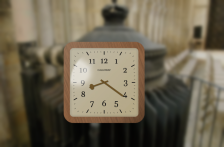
8:21
